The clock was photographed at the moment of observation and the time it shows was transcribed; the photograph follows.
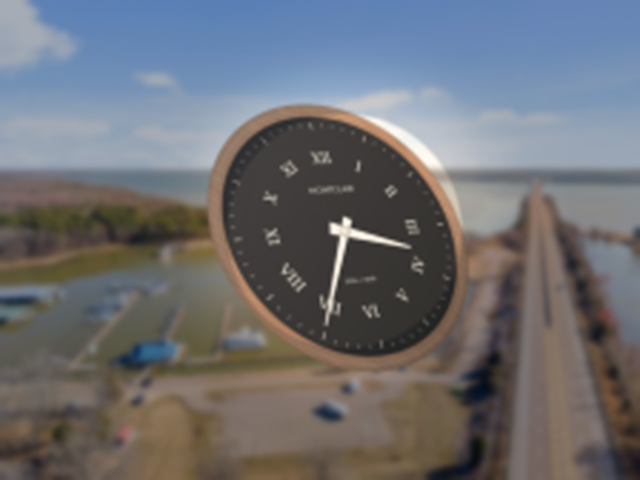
3:35
